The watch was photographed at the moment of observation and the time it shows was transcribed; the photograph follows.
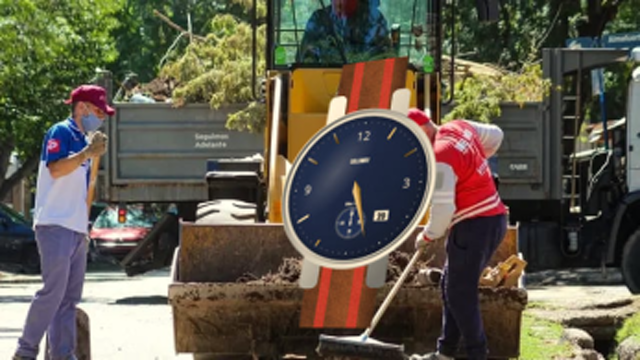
5:27
